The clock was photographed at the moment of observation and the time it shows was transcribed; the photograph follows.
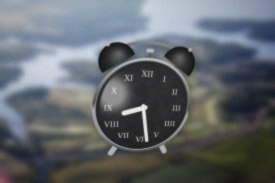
8:28
